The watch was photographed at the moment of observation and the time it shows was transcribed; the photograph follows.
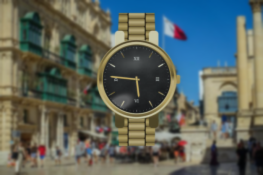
5:46
